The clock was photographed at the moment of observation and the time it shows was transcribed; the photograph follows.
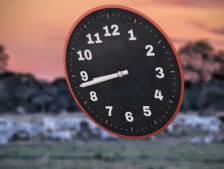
8:43
